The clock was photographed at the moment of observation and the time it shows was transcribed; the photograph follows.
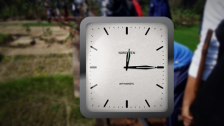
12:15
